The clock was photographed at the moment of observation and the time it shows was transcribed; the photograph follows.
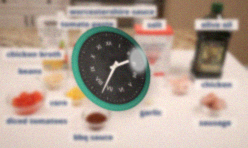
2:37
